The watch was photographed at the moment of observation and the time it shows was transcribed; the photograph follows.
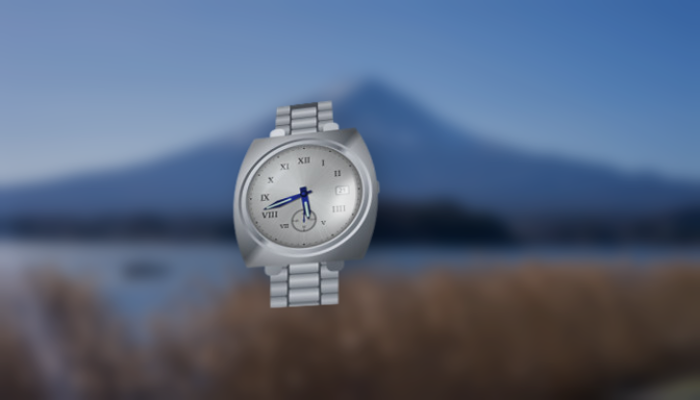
5:42
